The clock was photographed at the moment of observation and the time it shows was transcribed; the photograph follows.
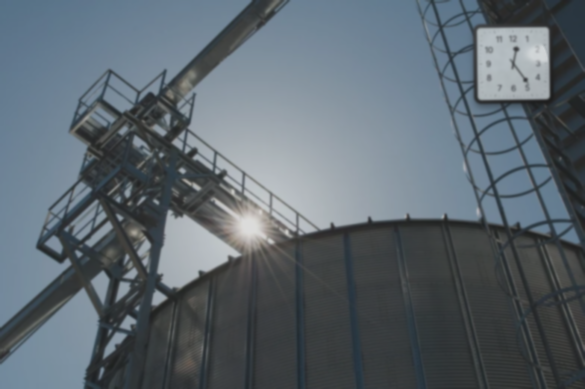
12:24
